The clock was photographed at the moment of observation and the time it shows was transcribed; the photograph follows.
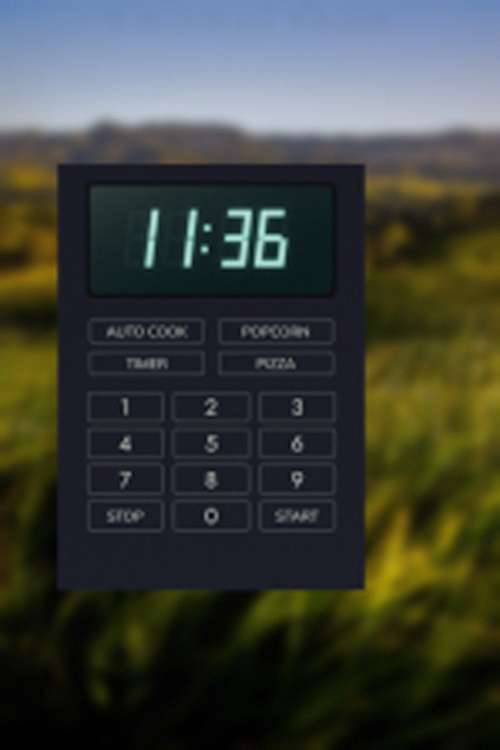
11:36
